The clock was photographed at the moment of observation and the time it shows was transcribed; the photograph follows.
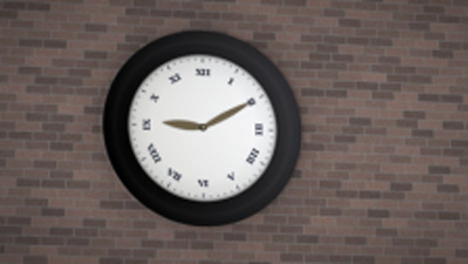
9:10
